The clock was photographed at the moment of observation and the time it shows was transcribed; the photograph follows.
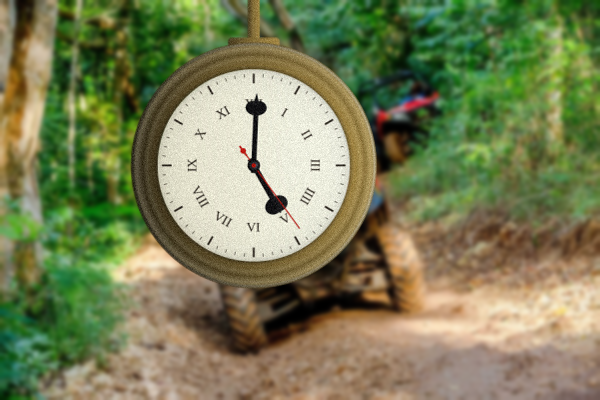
5:00:24
